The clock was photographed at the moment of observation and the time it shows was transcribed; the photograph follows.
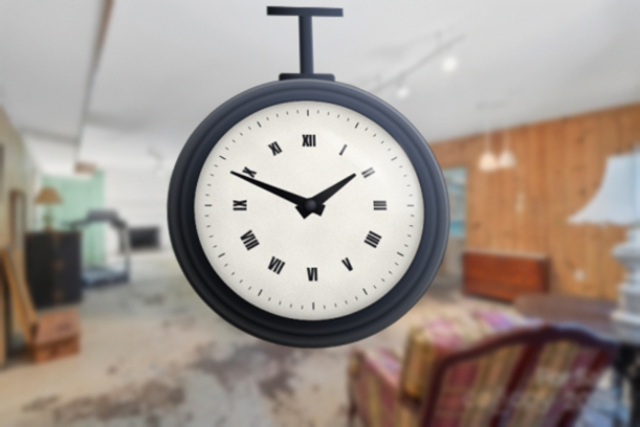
1:49
